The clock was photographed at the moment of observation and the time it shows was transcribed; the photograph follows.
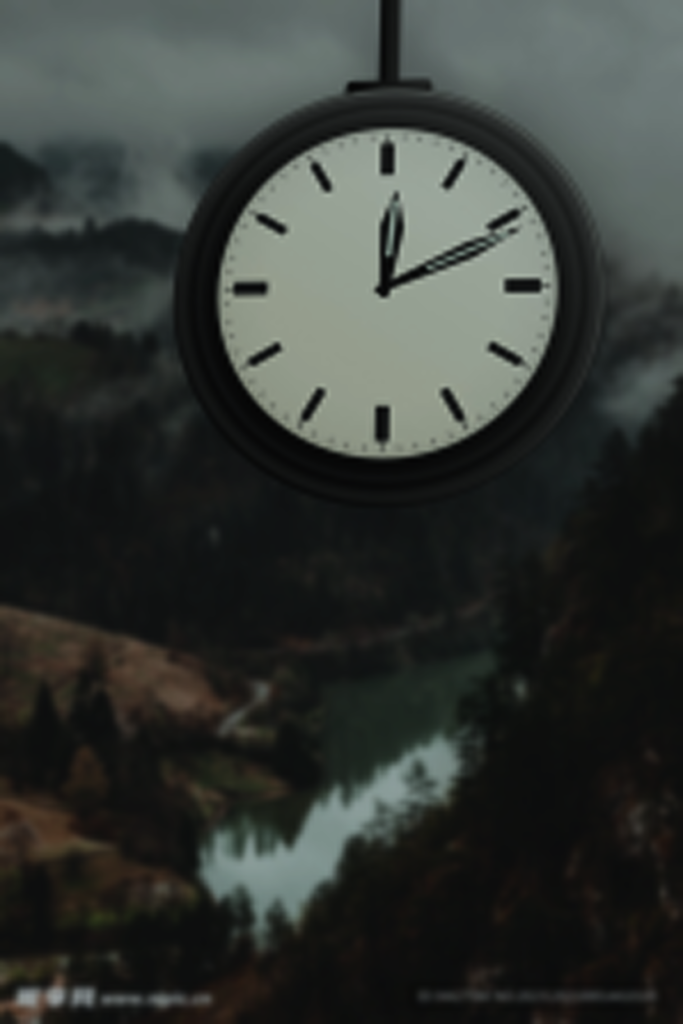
12:11
